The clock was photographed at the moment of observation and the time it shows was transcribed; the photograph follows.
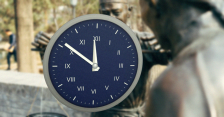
11:51
